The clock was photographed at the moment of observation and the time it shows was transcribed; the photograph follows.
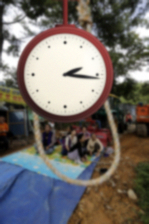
2:16
